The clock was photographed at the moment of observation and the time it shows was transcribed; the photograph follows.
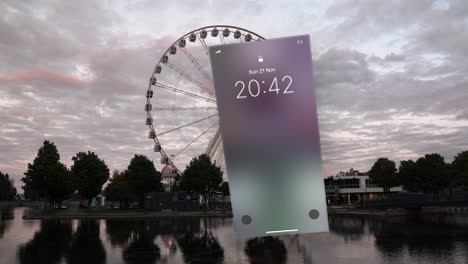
20:42
